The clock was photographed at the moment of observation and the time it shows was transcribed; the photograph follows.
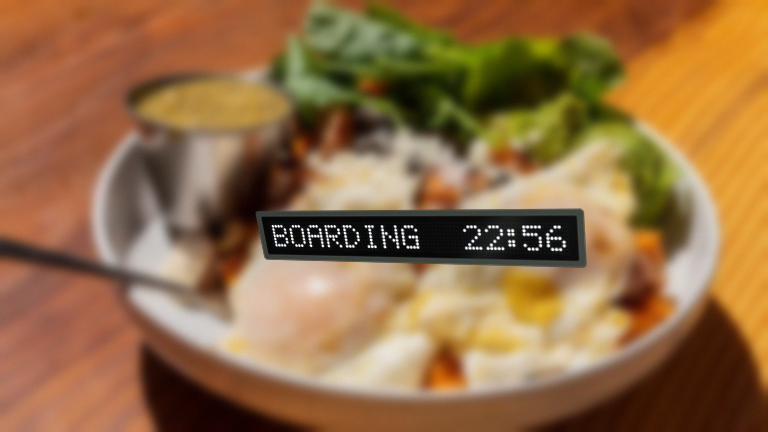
22:56
